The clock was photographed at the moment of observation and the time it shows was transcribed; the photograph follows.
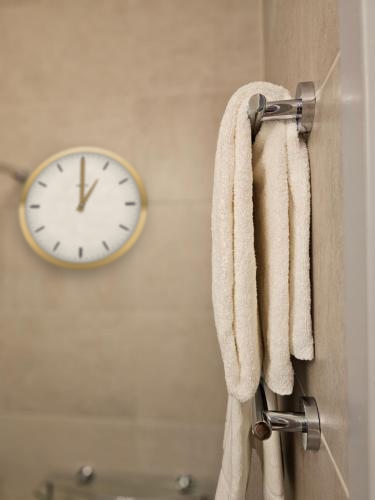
1:00
